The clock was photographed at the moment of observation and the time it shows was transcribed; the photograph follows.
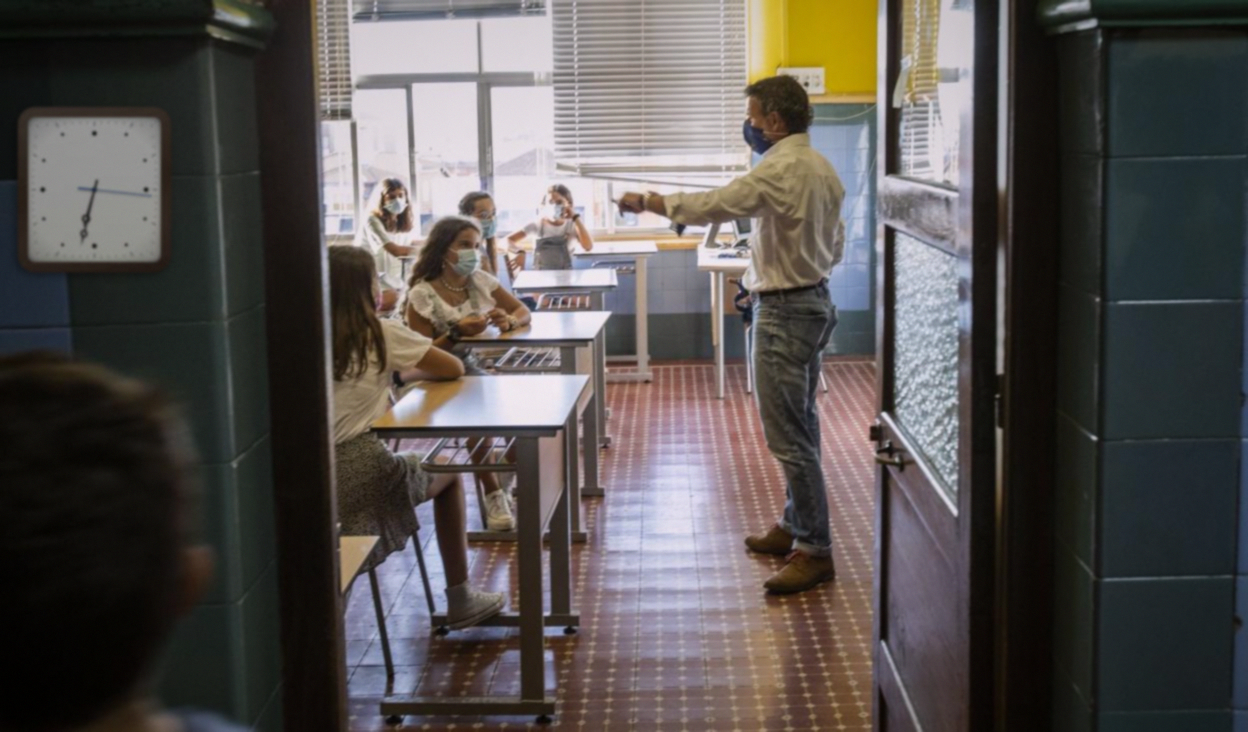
6:32:16
